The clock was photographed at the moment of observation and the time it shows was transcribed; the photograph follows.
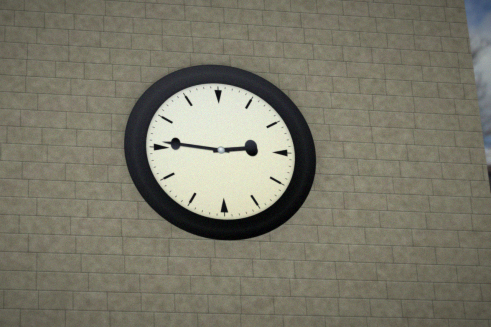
2:46
